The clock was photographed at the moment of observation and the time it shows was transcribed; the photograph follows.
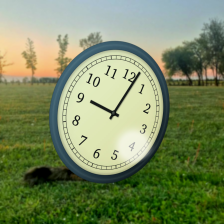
9:02
